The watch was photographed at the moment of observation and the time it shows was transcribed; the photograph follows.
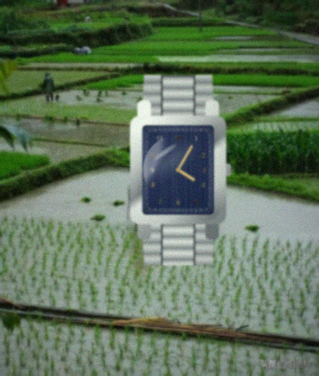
4:05
